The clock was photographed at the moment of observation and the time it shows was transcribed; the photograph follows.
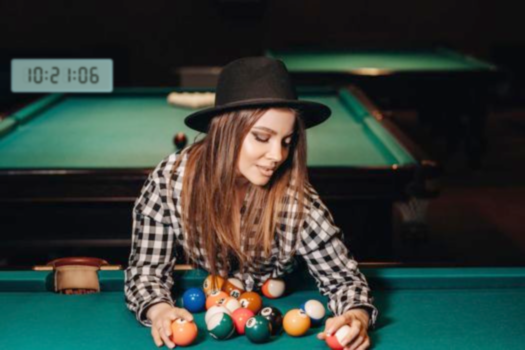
10:21:06
